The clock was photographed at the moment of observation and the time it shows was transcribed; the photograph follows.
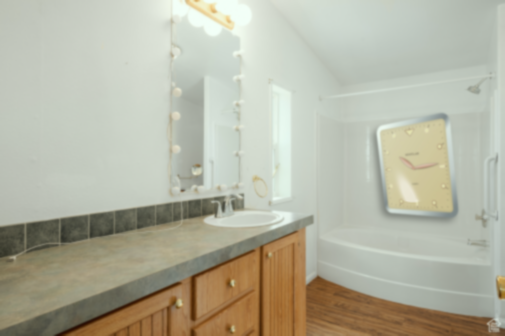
10:14
